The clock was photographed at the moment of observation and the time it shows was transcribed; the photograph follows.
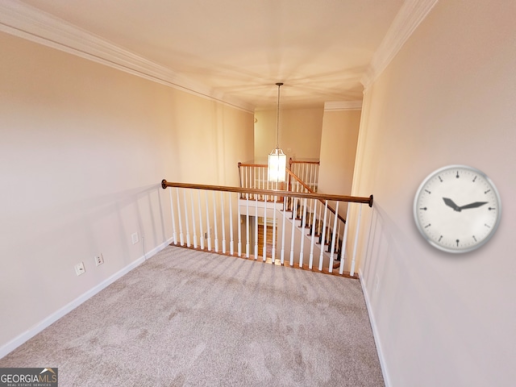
10:13
